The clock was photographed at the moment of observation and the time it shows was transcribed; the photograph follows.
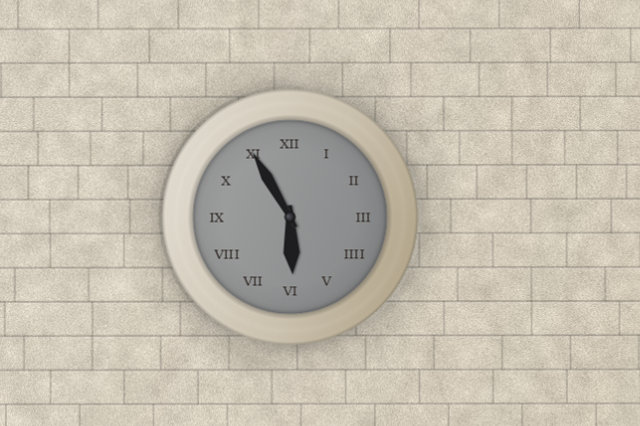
5:55
